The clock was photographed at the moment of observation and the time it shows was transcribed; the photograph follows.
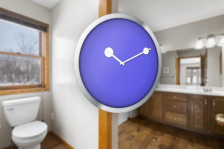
10:11
